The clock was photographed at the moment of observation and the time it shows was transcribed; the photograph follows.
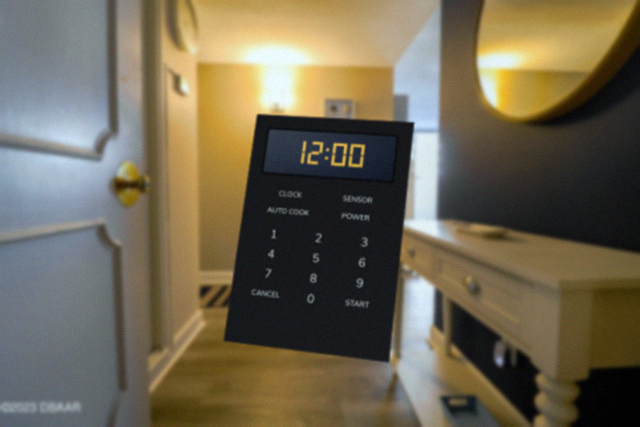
12:00
